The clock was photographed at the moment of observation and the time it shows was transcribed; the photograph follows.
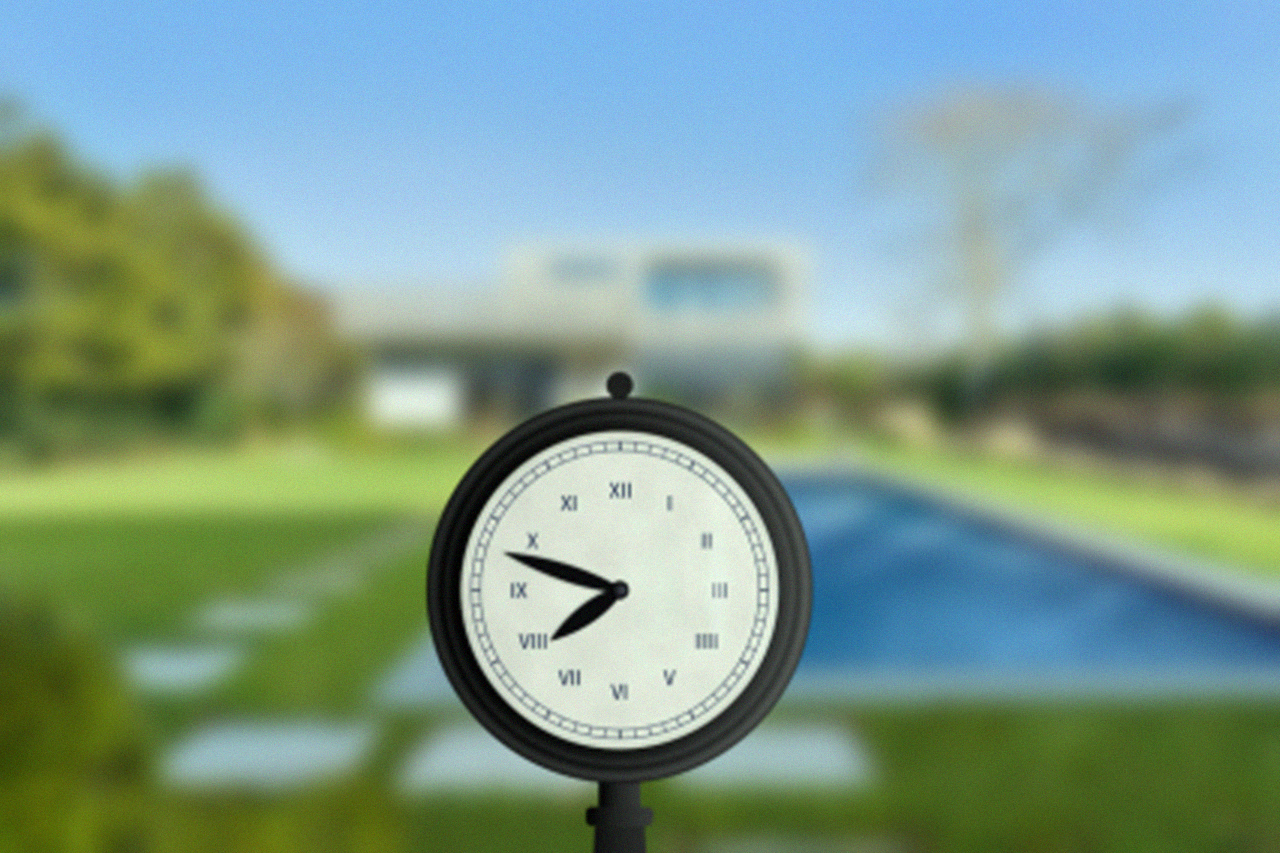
7:48
